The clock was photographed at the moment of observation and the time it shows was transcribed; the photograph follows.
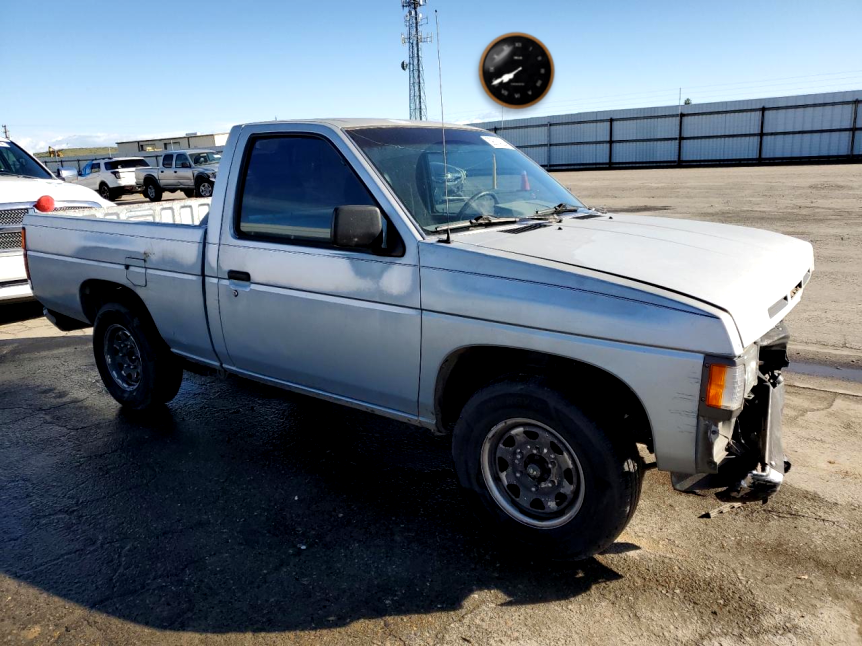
7:40
